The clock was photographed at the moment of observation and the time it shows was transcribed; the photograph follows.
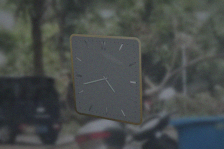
4:42
